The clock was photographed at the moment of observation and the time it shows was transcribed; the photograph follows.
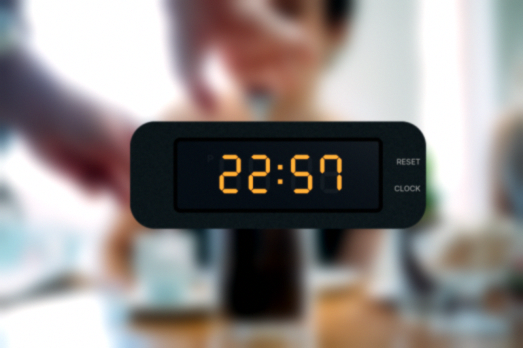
22:57
